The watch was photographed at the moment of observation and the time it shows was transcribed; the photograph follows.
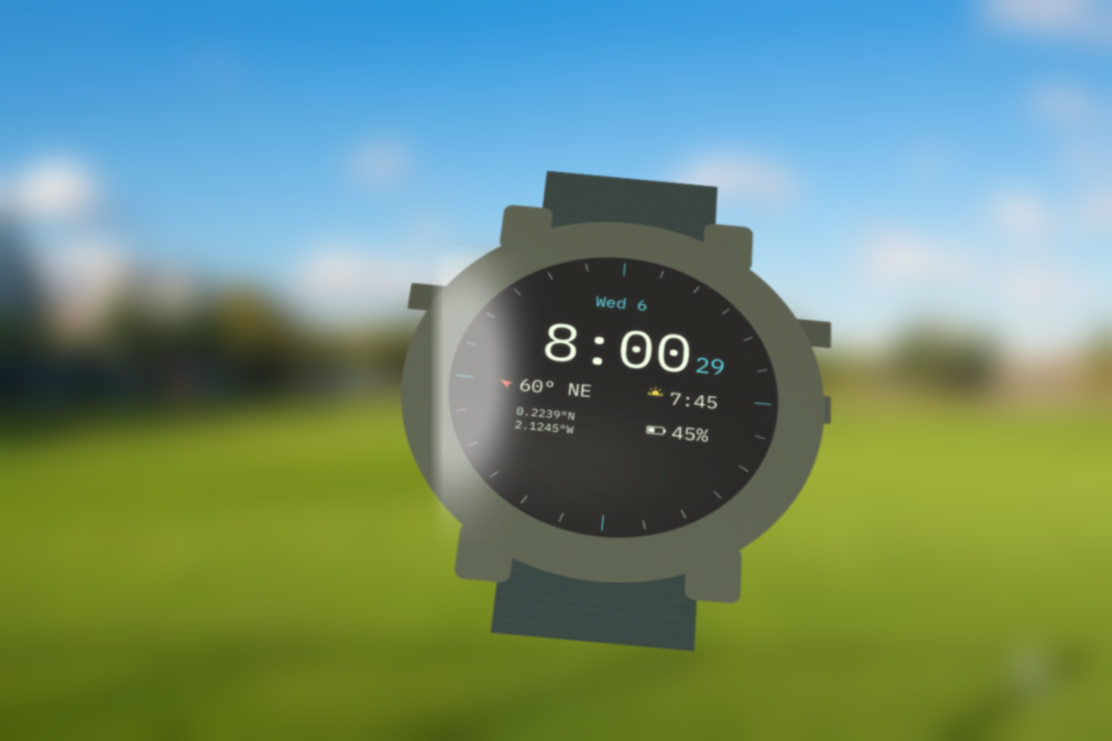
8:00:29
